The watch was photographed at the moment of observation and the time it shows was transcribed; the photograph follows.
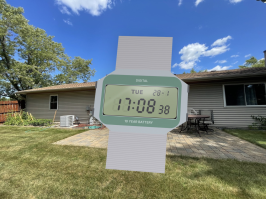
17:08:38
